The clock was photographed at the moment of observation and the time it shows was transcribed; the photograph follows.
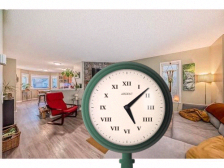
5:08
